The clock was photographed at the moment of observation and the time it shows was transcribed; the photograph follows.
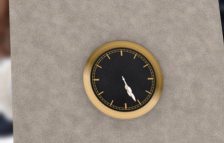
5:26
